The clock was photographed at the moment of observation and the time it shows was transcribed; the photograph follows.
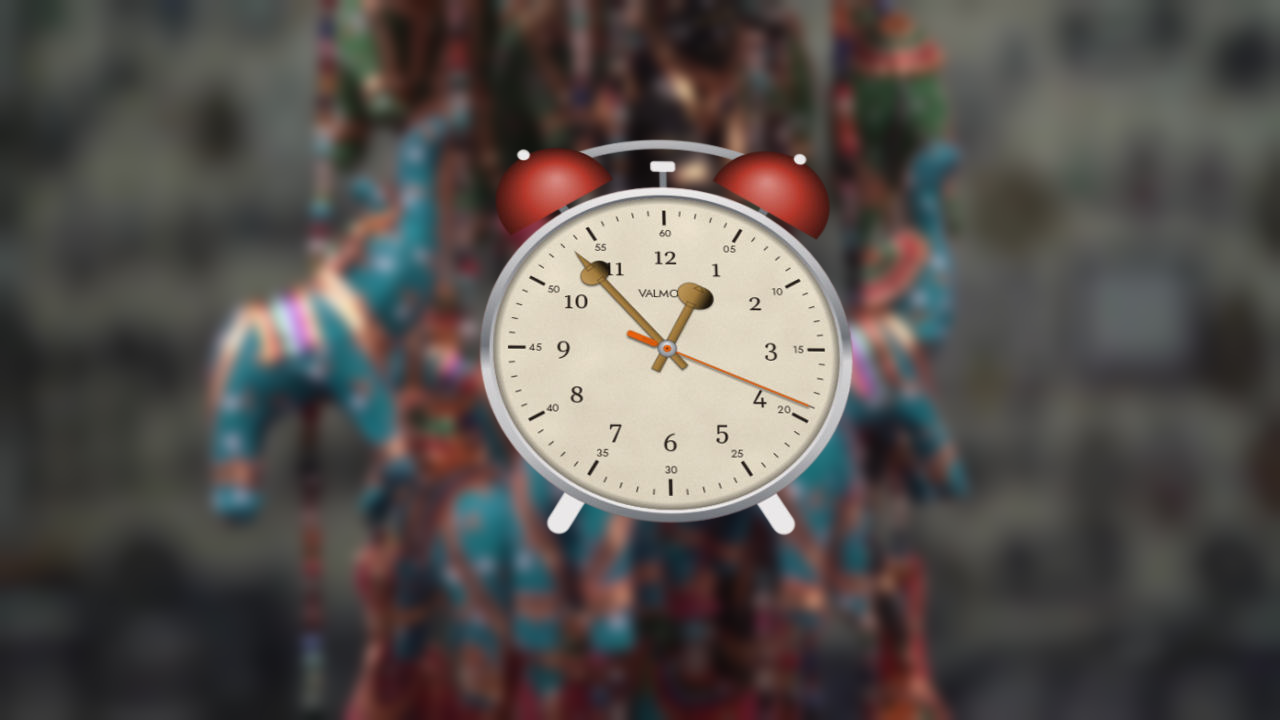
12:53:19
